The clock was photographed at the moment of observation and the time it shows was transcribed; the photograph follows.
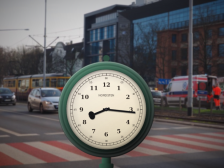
8:16
